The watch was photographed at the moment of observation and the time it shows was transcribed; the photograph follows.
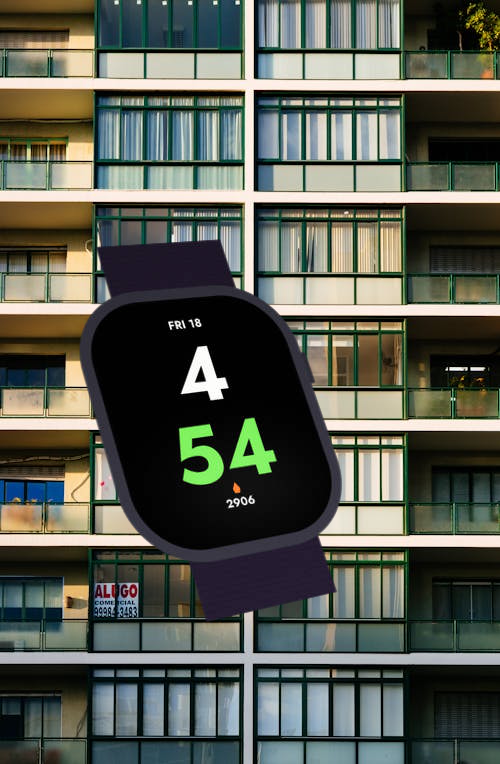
4:54
